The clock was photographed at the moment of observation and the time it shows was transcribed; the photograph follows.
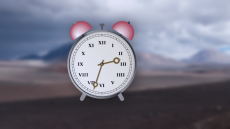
2:33
